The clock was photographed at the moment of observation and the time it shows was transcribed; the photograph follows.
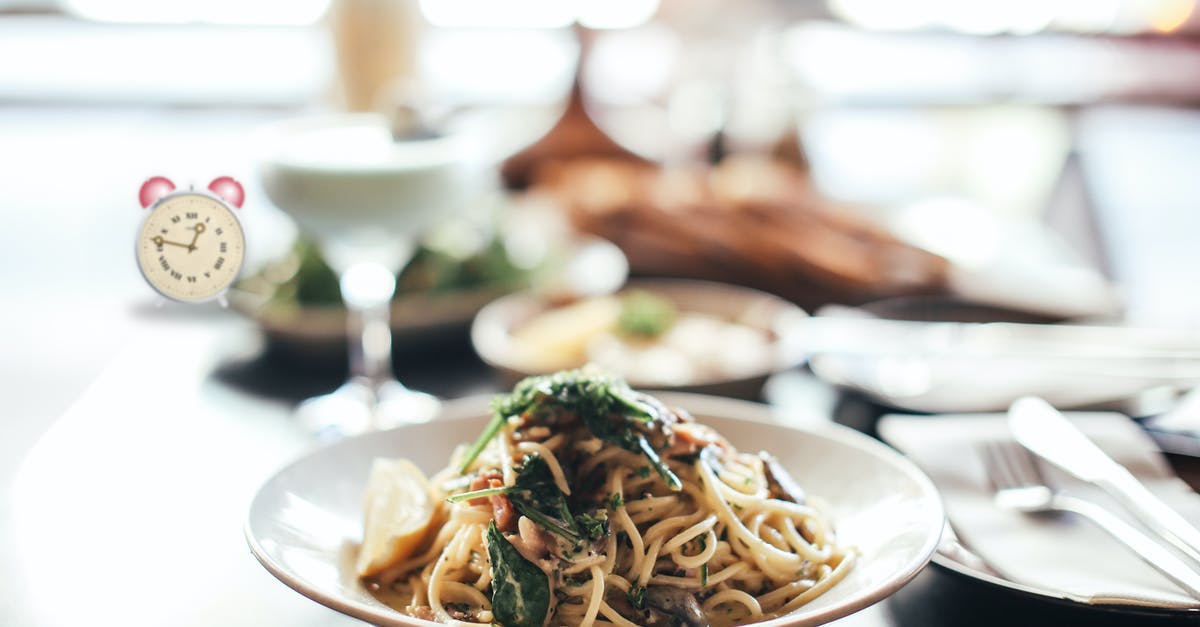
12:47
